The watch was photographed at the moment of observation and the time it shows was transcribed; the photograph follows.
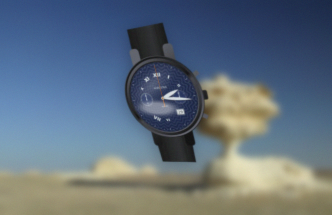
2:16
